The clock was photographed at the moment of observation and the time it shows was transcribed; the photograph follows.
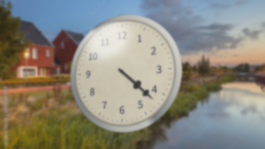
4:22
